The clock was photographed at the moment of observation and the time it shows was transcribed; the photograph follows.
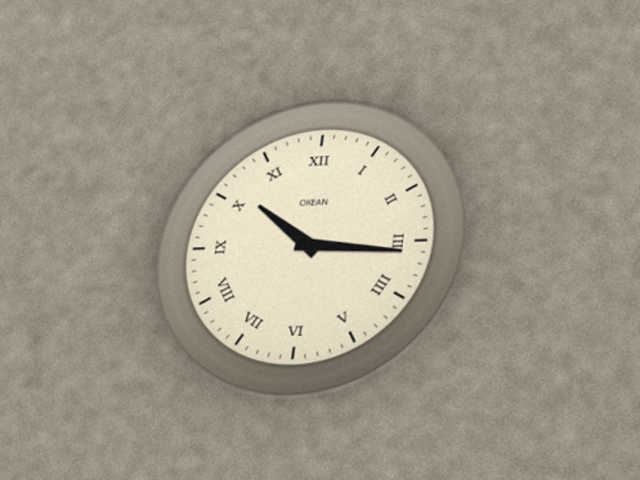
10:16
